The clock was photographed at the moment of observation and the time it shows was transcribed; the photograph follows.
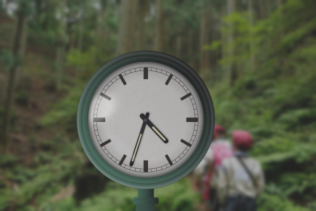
4:33
